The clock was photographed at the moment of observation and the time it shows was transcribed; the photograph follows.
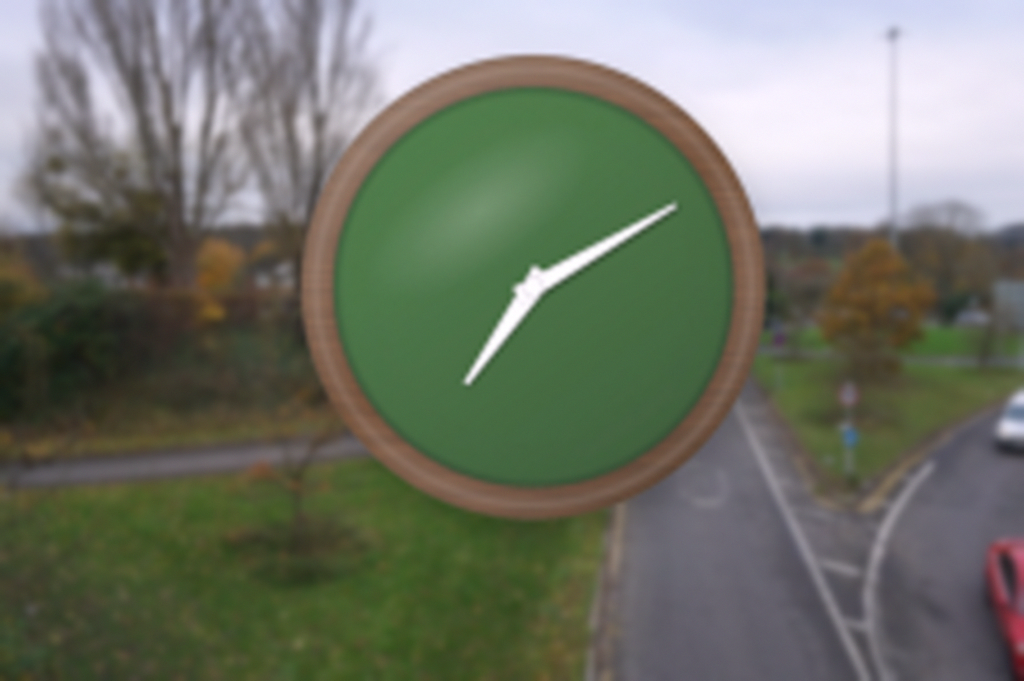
7:10
